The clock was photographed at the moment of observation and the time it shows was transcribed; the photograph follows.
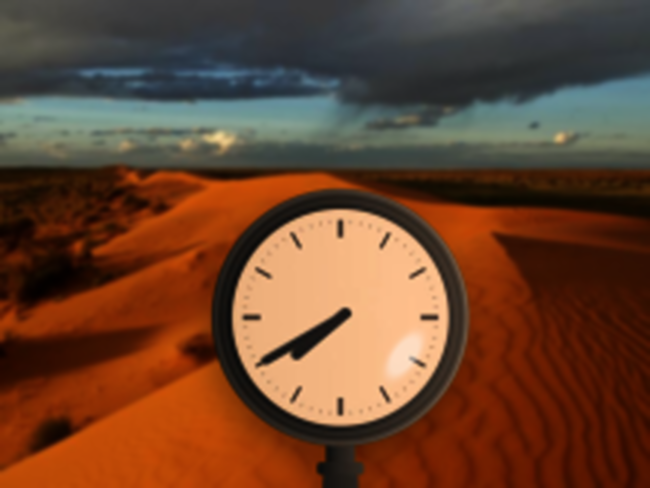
7:40
